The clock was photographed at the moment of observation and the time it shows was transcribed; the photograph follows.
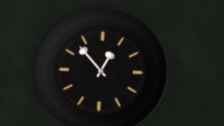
12:53
